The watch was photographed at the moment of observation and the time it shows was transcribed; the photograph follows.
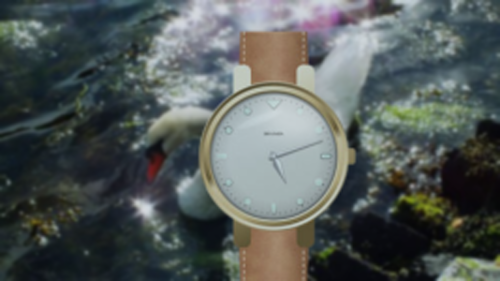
5:12
